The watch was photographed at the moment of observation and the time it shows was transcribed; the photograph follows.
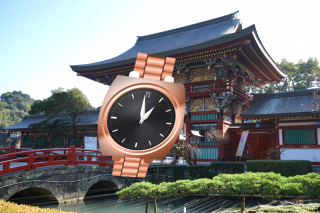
12:59
